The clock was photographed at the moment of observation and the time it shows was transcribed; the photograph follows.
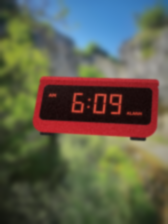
6:09
